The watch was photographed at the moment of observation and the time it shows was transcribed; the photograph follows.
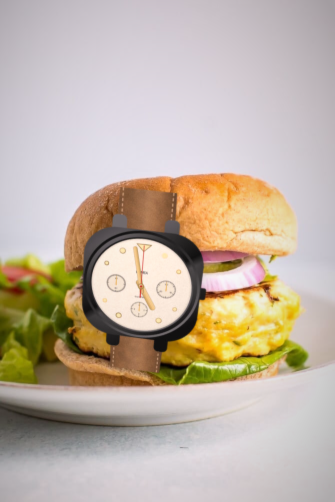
4:58
